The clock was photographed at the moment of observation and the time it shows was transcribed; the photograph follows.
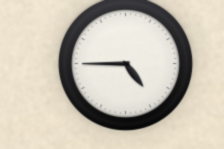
4:45
